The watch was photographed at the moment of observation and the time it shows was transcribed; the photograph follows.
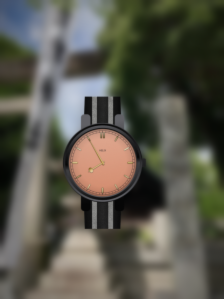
7:55
